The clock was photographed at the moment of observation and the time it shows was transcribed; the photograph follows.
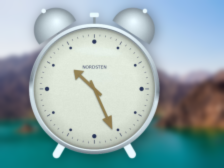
10:26
